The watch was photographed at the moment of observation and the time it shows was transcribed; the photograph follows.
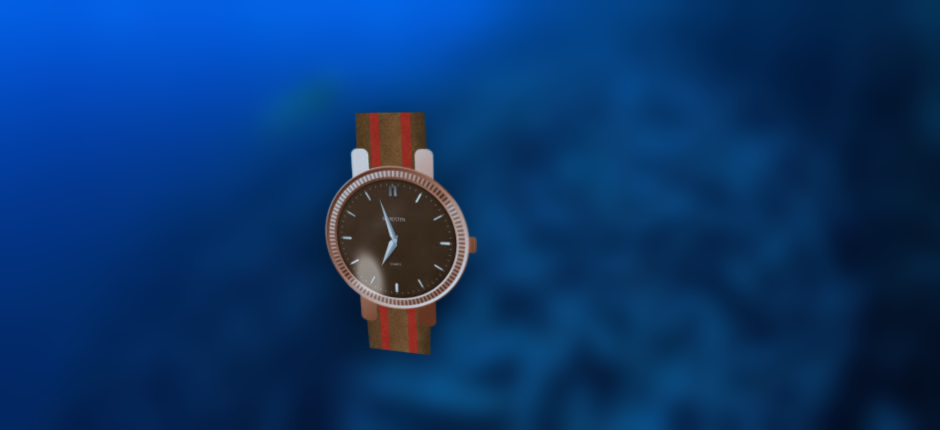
6:57
